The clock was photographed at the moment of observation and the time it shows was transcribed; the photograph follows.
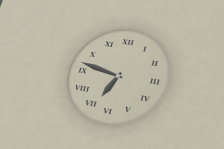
6:47
